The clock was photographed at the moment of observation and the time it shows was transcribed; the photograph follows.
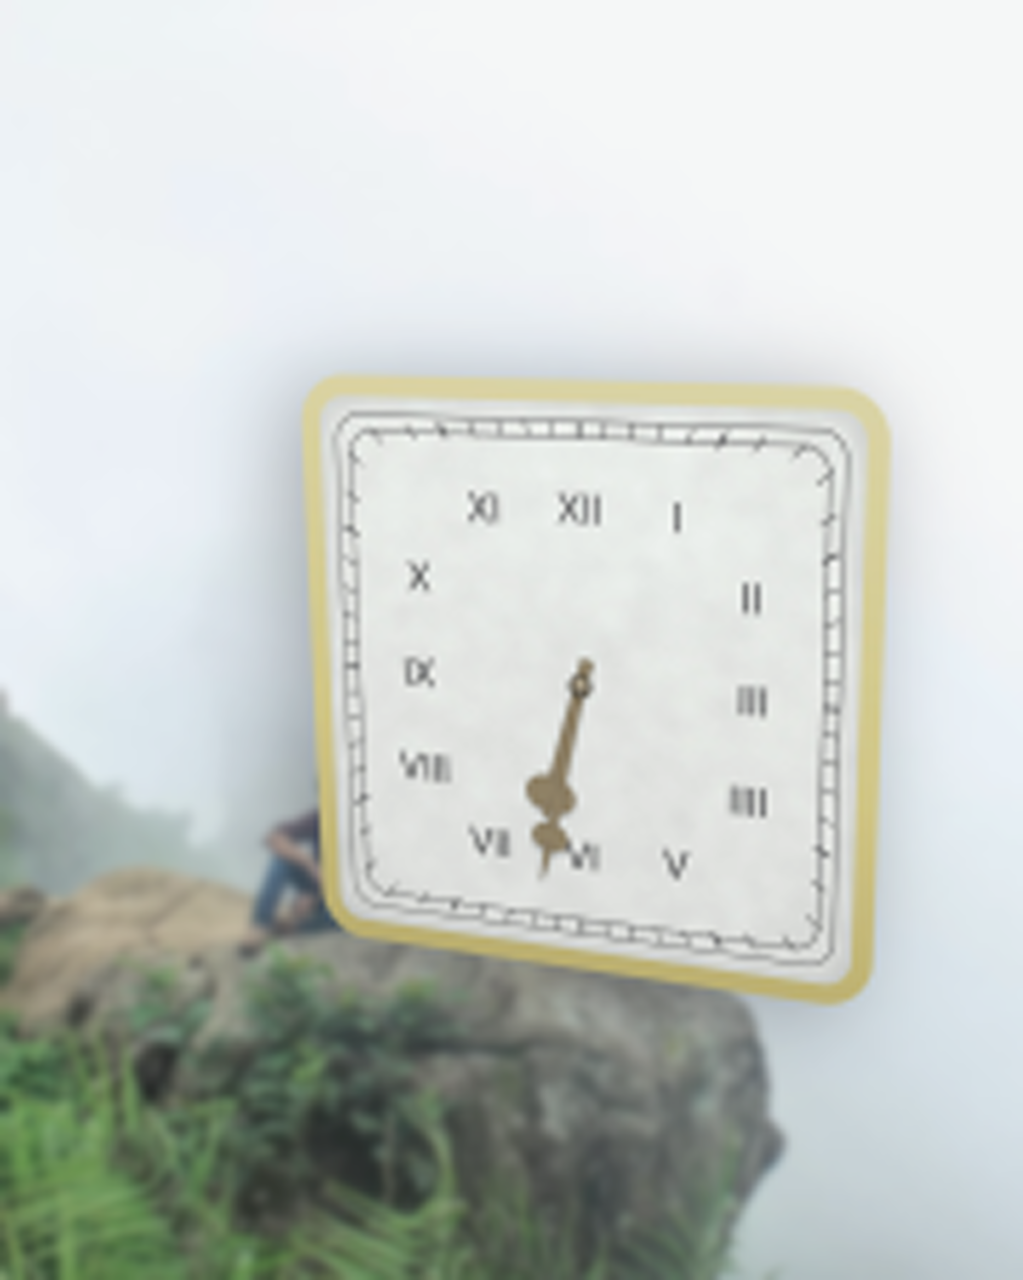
6:32
